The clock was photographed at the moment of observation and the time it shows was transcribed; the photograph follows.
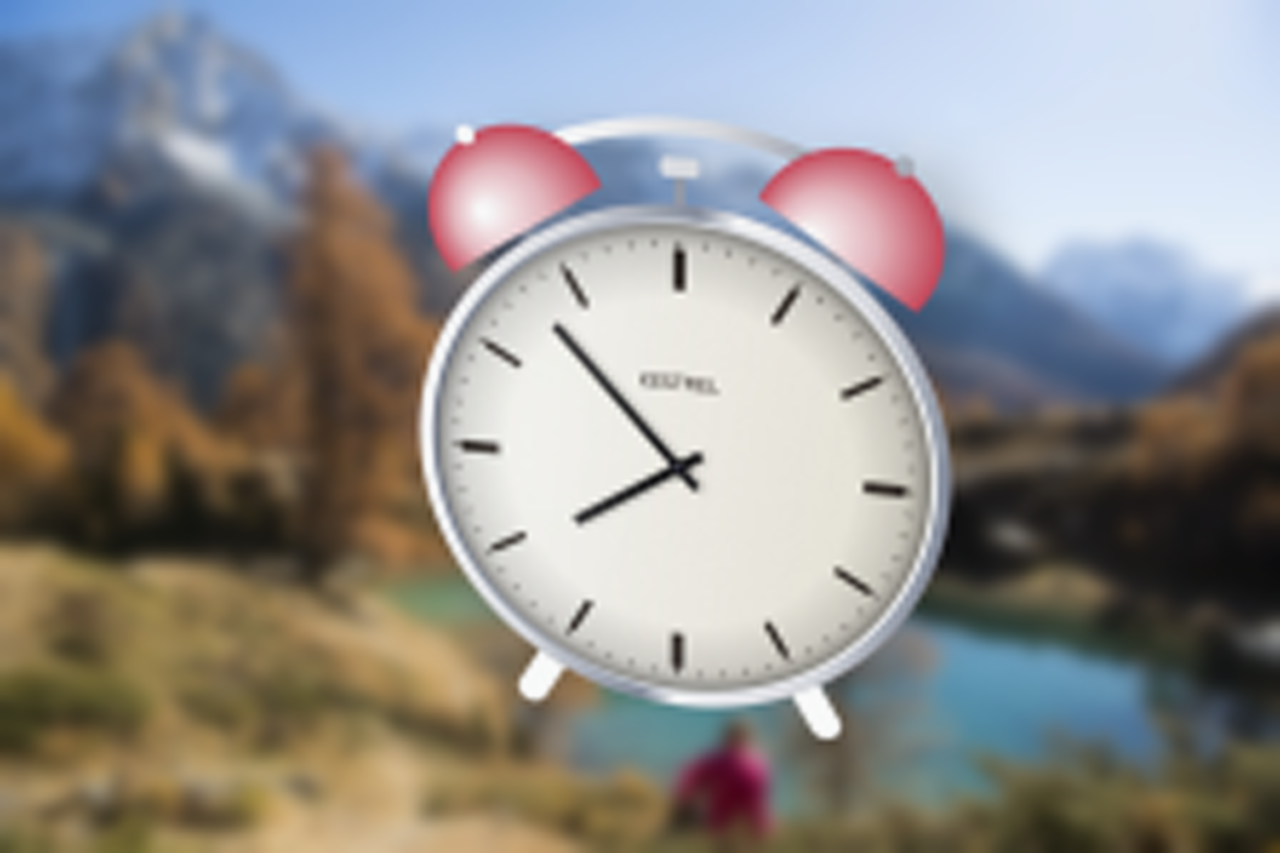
7:53
